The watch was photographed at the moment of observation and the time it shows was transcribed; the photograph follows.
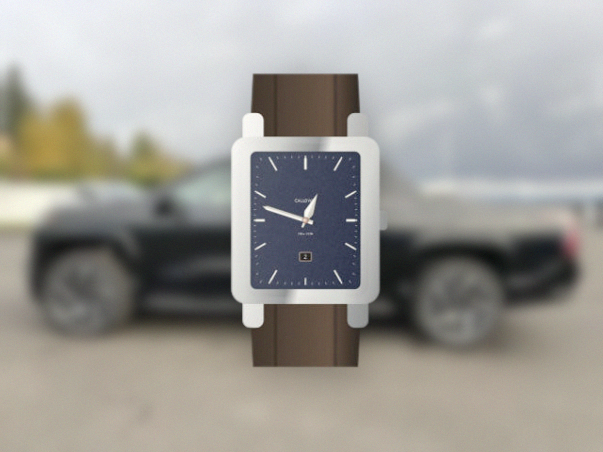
12:48
